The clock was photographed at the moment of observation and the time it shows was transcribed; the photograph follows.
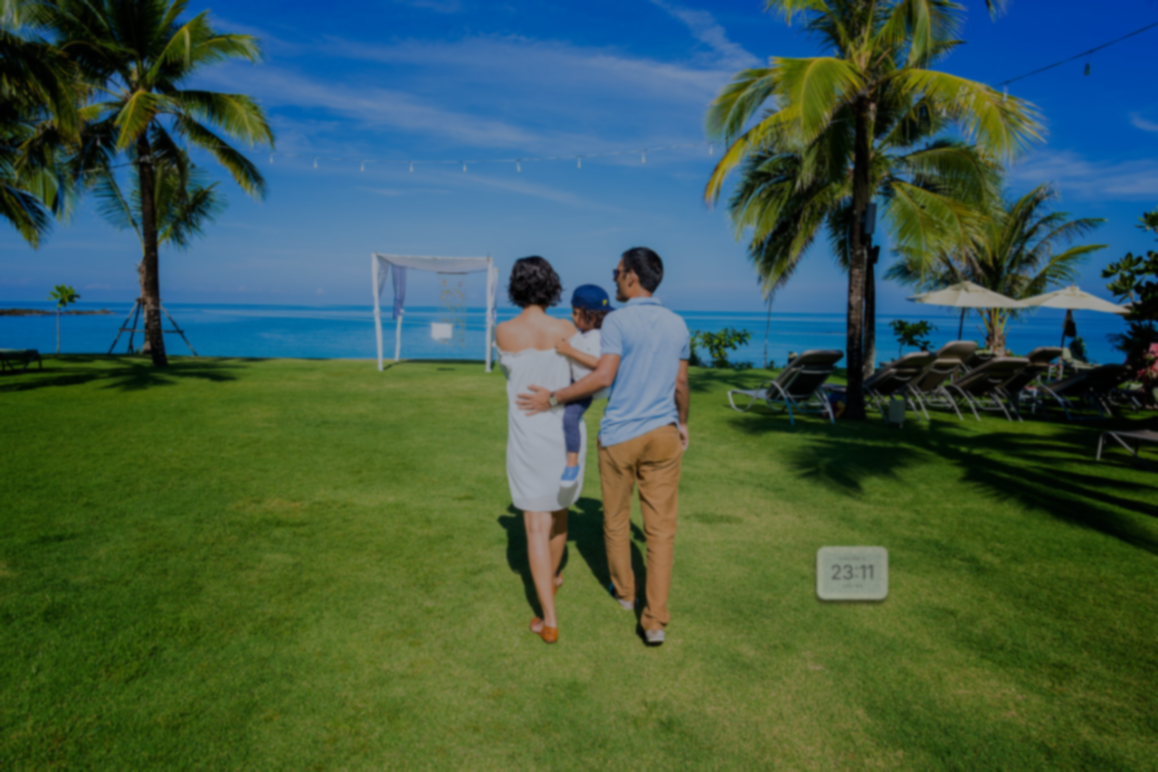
23:11
